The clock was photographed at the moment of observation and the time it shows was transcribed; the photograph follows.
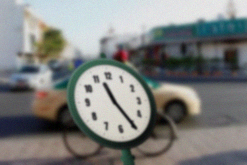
11:25
